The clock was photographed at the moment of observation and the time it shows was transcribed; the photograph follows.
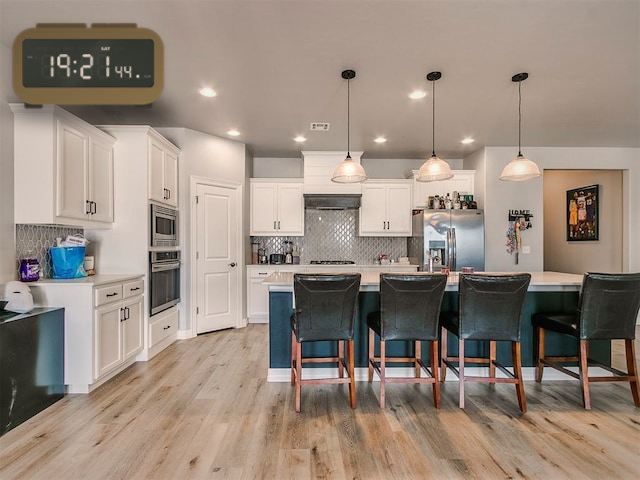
19:21:44
